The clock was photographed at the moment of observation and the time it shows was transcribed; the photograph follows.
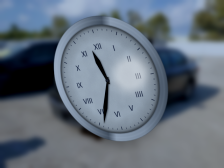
11:34
